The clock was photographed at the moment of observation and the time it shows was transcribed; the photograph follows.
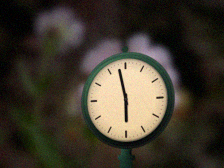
5:58
